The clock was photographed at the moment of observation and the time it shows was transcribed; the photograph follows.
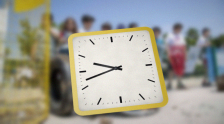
9:42
